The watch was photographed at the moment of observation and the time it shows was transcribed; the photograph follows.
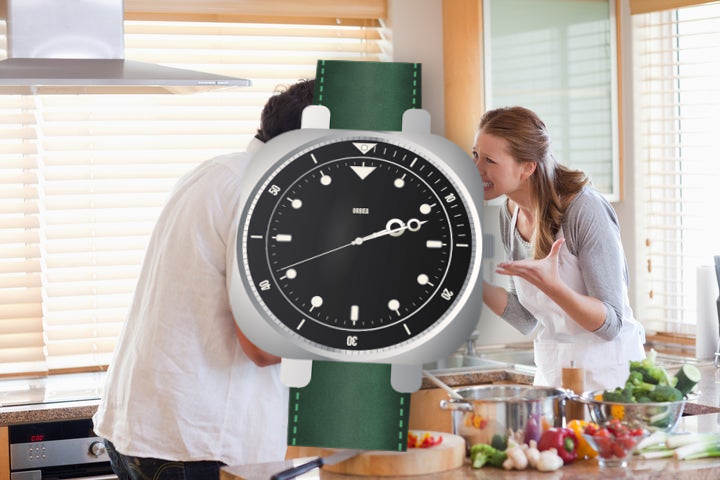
2:11:41
